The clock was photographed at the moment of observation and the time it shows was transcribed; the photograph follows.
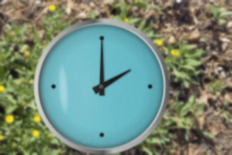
2:00
